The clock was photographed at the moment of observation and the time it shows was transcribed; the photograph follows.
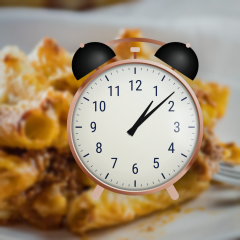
1:08
